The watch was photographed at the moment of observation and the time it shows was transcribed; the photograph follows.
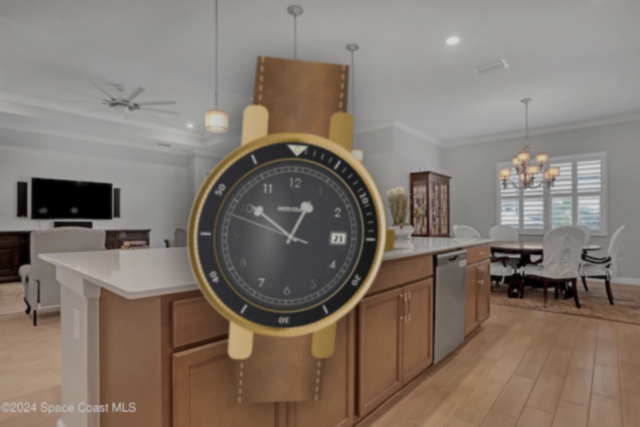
12:50:48
